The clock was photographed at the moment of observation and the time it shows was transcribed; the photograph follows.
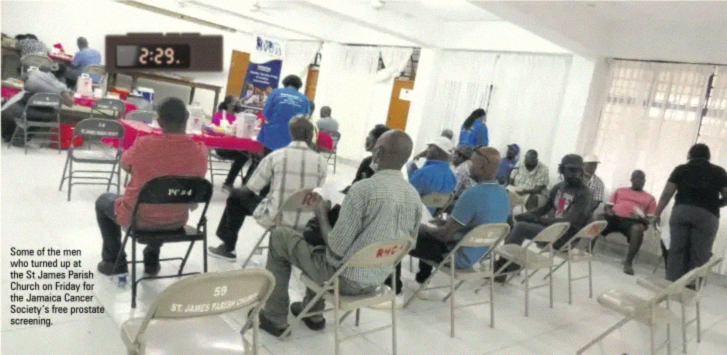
2:29
